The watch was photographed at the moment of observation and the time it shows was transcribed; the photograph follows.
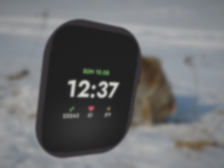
12:37
